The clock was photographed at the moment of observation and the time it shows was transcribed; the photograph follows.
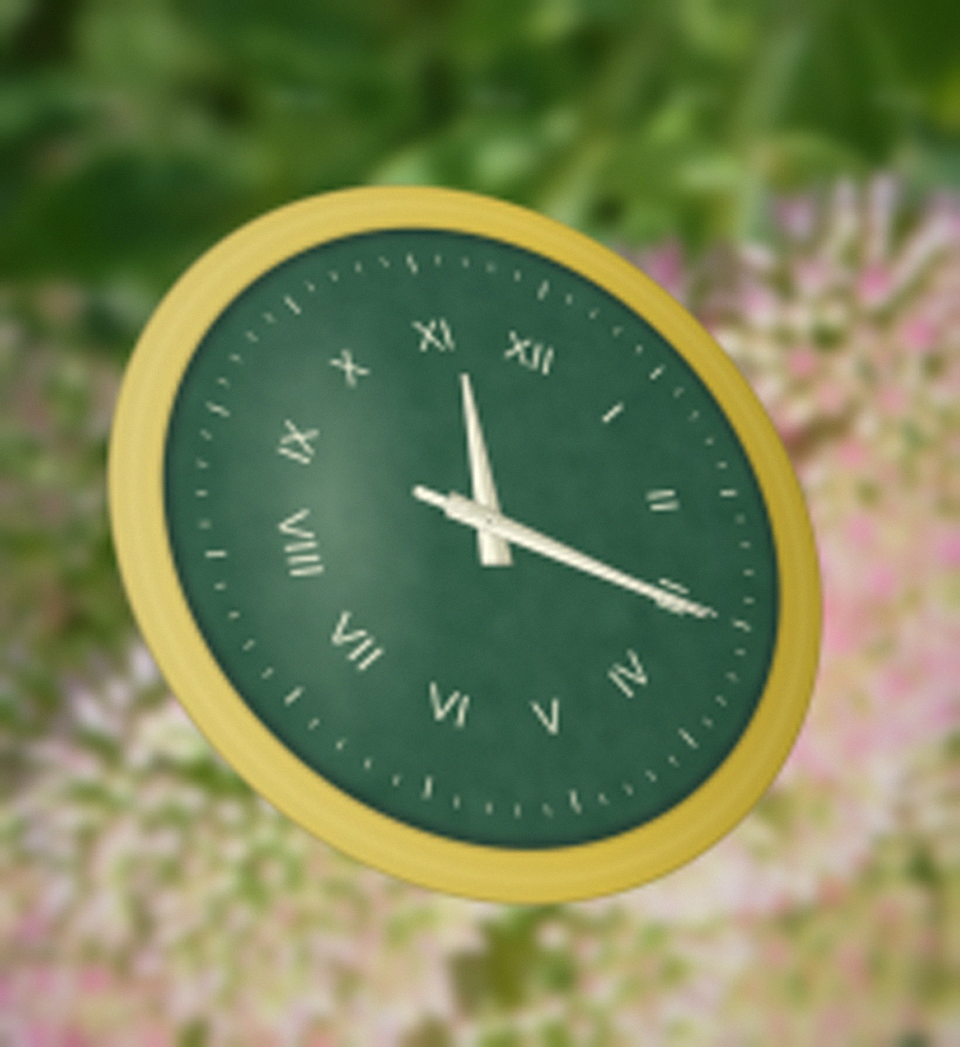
11:15:15
